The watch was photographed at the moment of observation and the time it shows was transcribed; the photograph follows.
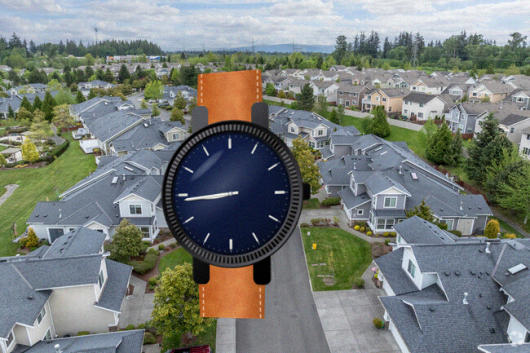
8:44
